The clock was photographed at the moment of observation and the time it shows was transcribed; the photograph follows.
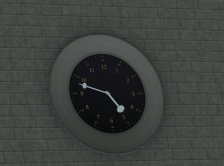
4:48
